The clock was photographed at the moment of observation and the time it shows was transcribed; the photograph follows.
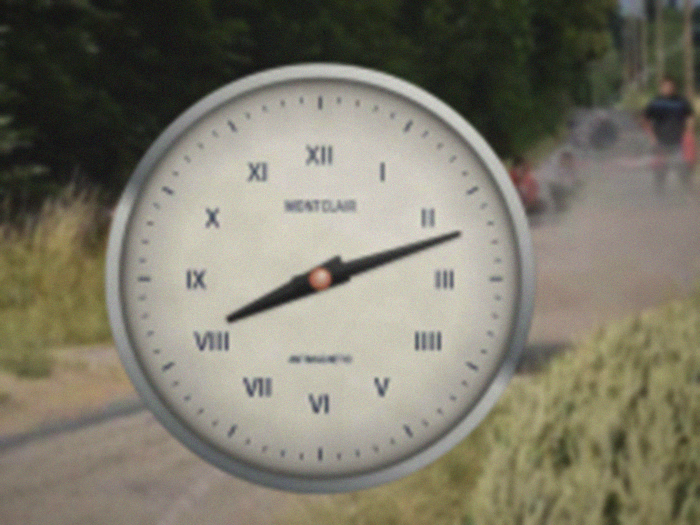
8:12
